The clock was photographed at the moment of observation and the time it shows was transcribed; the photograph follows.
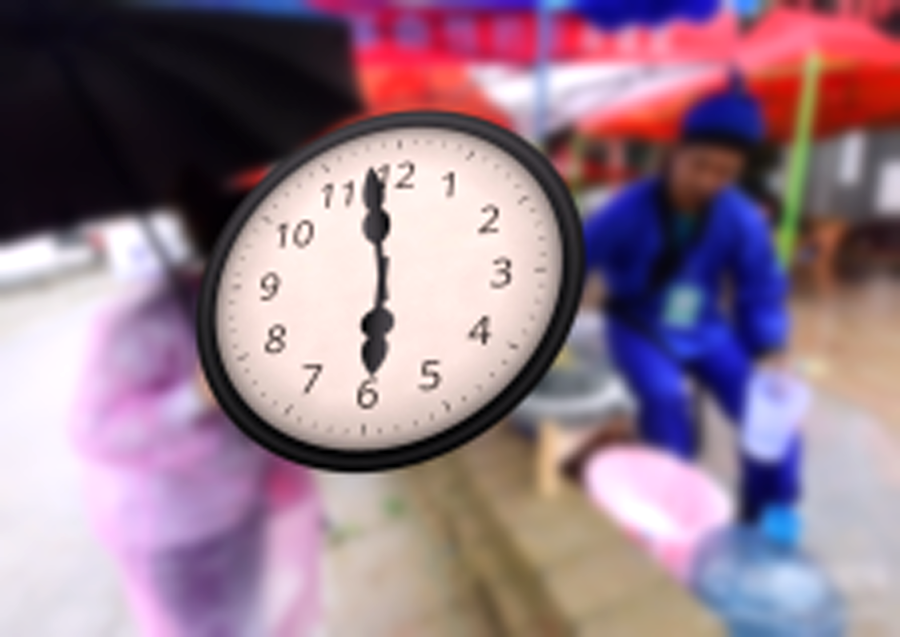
5:58
